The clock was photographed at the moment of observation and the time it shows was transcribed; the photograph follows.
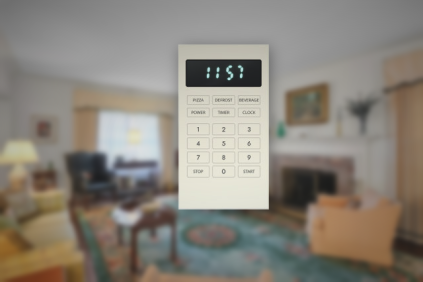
11:57
